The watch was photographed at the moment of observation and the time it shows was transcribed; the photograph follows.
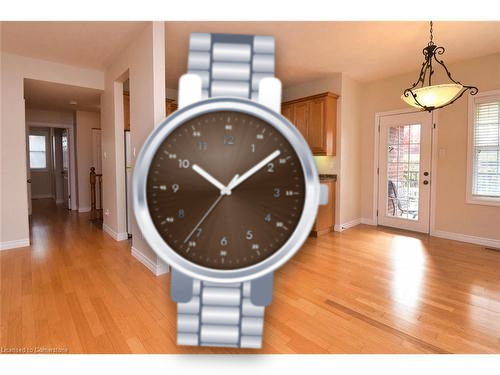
10:08:36
